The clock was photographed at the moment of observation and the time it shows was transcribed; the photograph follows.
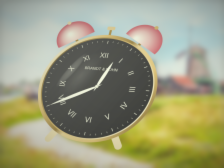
12:40
